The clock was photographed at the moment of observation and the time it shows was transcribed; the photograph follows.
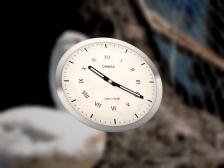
10:20
